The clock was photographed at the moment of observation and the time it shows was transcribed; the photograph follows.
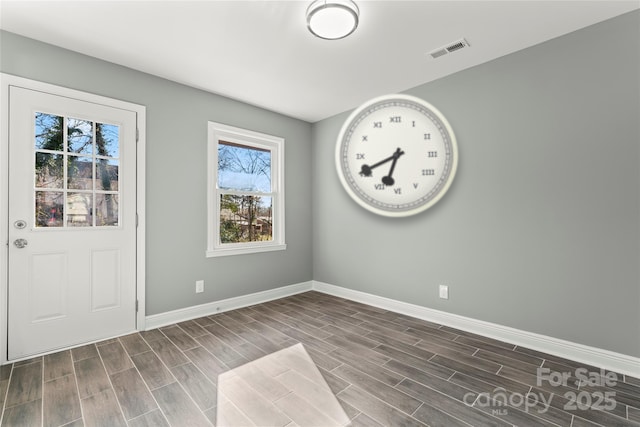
6:41
